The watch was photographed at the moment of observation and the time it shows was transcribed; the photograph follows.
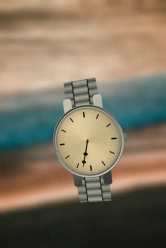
6:33
